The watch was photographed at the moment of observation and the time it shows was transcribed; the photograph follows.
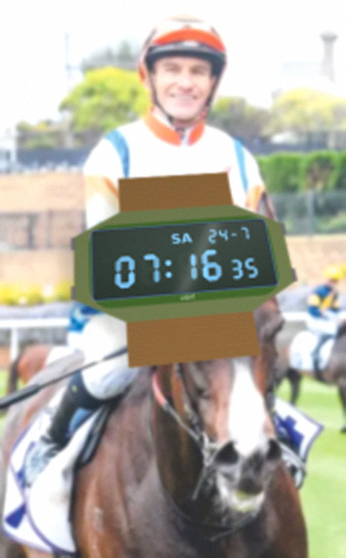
7:16:35
